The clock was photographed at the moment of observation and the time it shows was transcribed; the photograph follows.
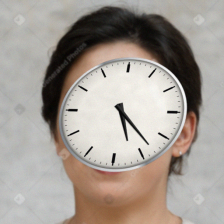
5:23
